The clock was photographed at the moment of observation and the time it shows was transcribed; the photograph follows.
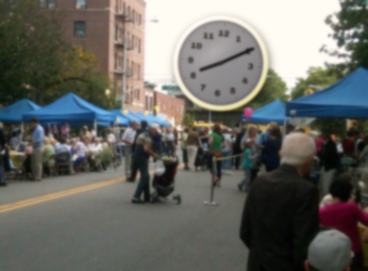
8:10
